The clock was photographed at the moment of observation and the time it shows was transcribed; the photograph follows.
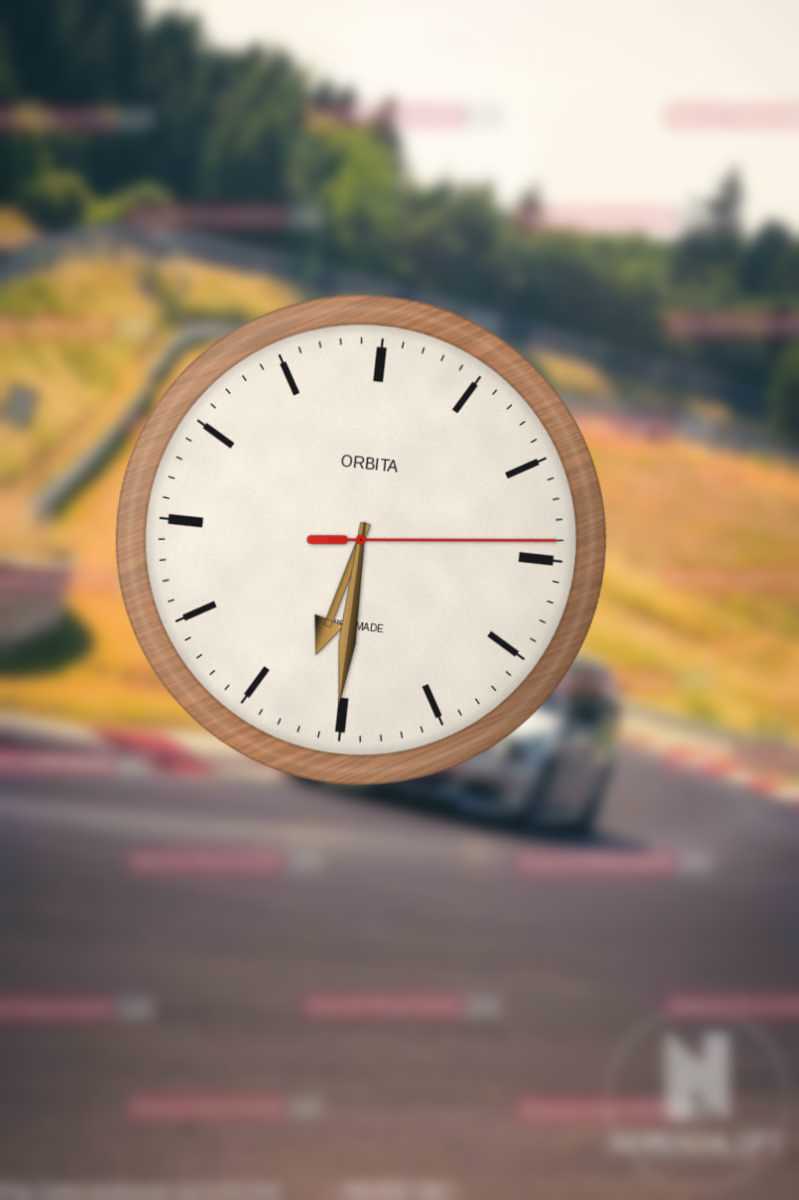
6:30:14
